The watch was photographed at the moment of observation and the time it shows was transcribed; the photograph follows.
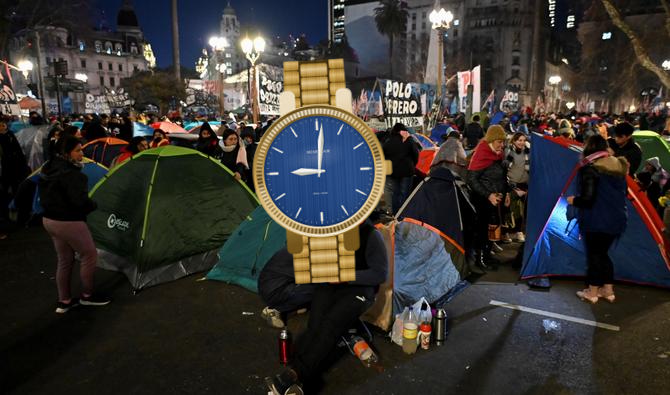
9:01
